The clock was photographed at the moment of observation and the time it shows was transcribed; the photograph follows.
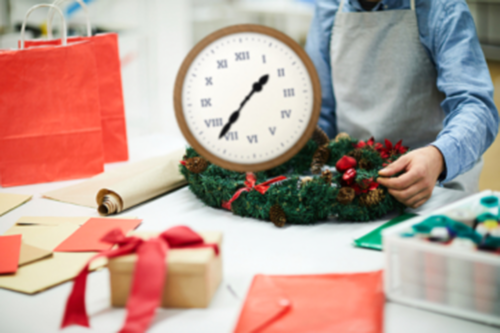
1:37
